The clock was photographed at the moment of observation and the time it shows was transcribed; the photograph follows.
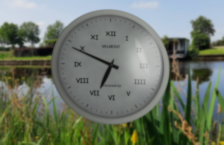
6:49
